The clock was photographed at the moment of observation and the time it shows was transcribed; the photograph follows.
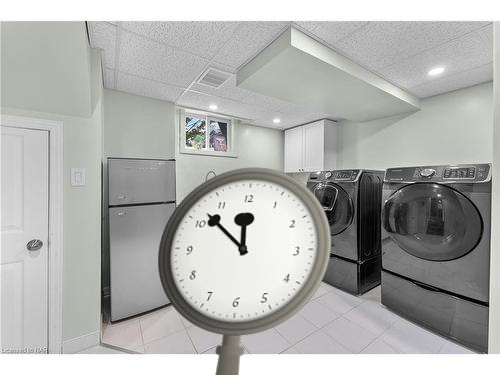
11:52
